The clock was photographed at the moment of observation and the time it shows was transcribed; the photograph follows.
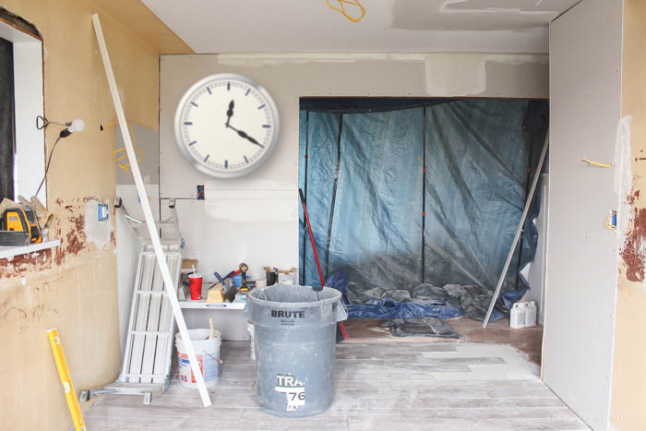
12:20
